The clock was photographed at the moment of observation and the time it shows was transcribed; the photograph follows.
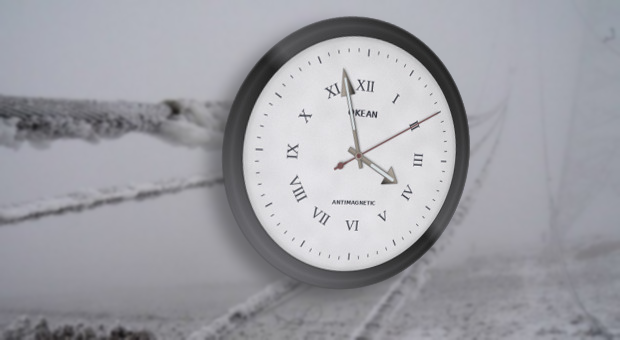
3:57:10
